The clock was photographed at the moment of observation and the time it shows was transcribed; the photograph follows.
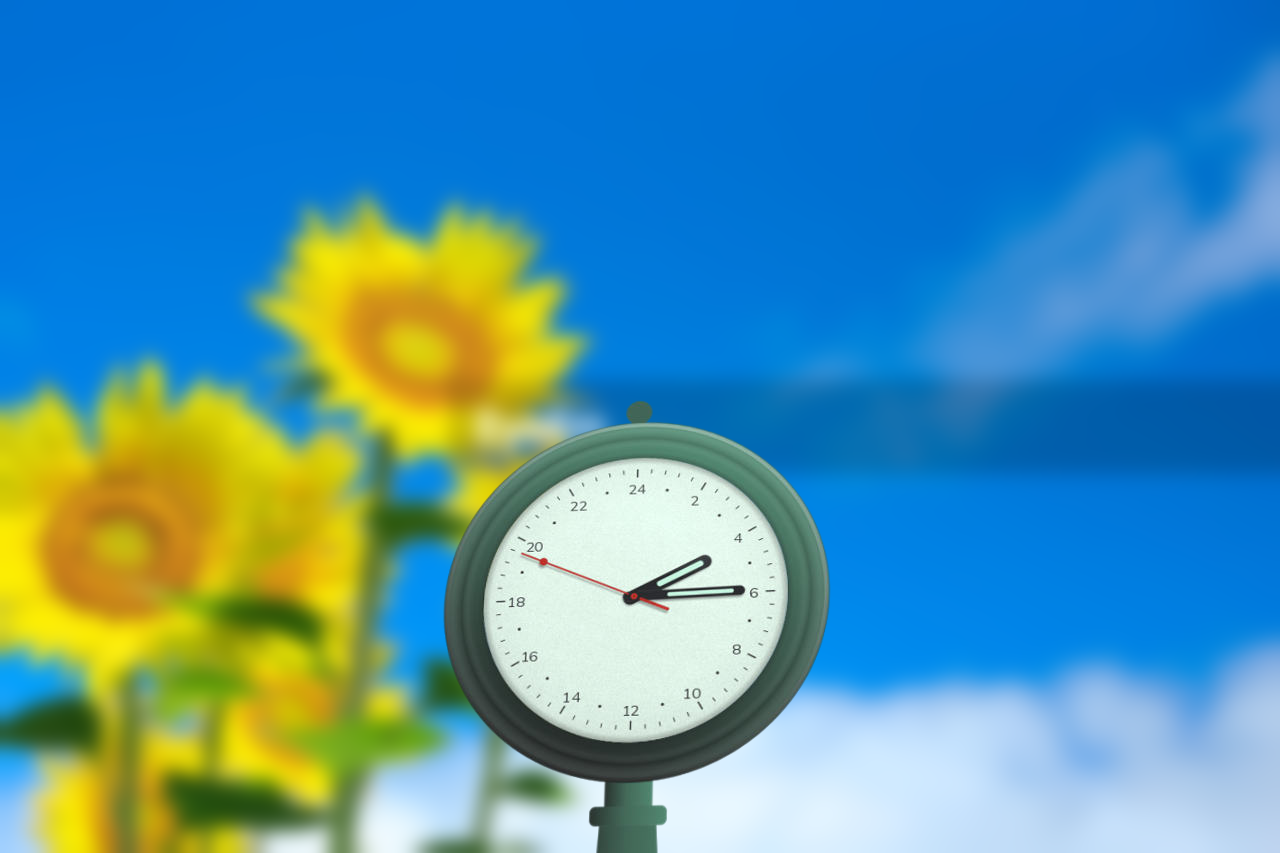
4:14:49
